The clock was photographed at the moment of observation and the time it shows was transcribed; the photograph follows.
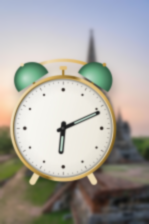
6:11
